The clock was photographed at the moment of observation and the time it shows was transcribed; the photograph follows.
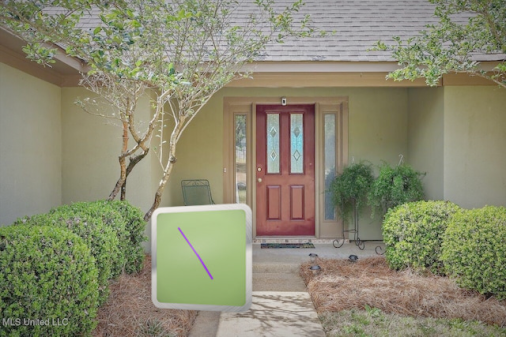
4:54
